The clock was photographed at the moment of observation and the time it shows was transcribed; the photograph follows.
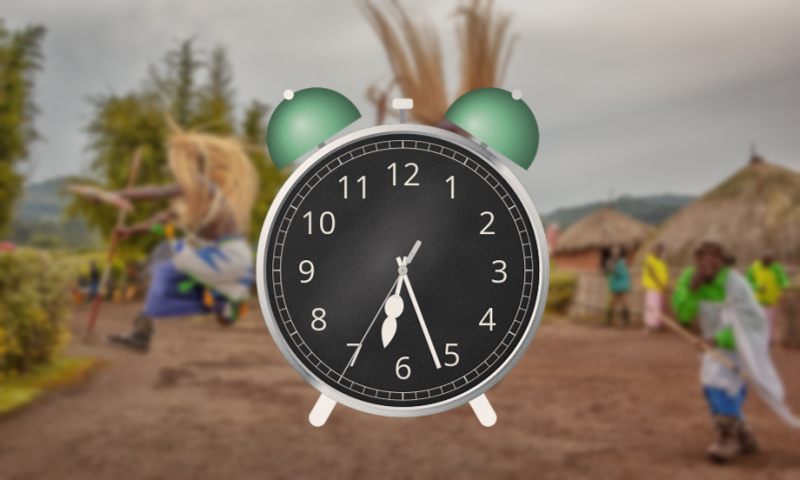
6:26:35
